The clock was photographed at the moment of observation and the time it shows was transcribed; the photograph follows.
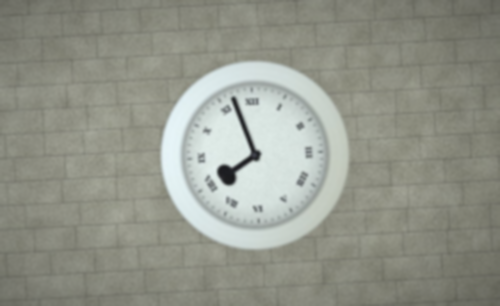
7:57
